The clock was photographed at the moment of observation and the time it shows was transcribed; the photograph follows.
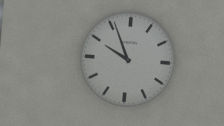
9:56
